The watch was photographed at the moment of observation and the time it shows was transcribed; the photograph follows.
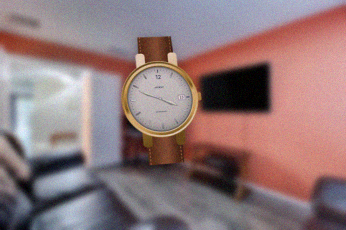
3:49
